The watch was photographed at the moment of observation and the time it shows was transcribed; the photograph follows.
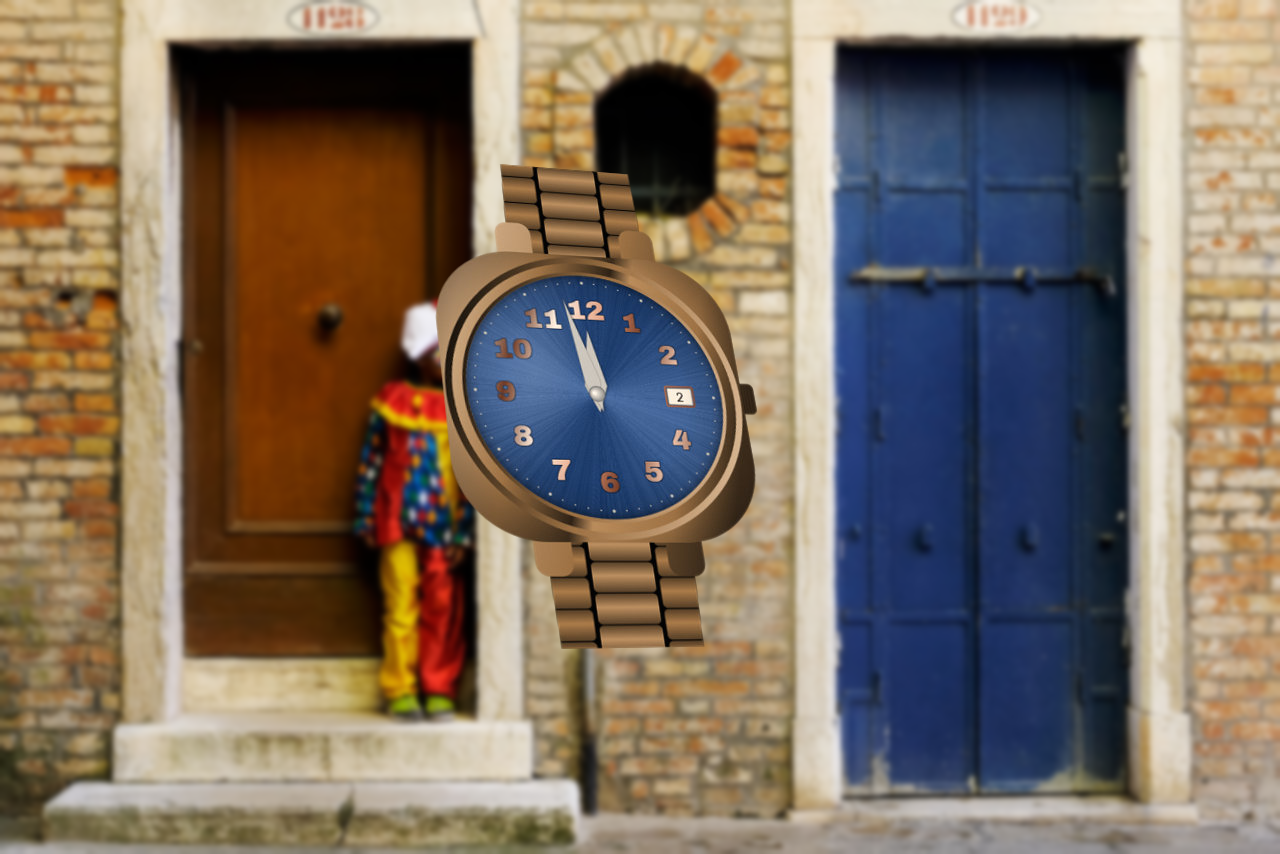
11:58
